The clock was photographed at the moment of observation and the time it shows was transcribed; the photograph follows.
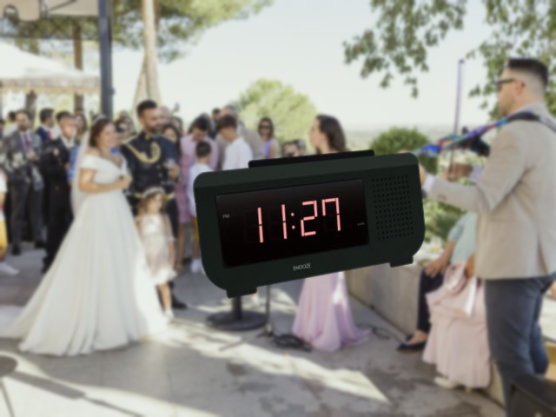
11:27
